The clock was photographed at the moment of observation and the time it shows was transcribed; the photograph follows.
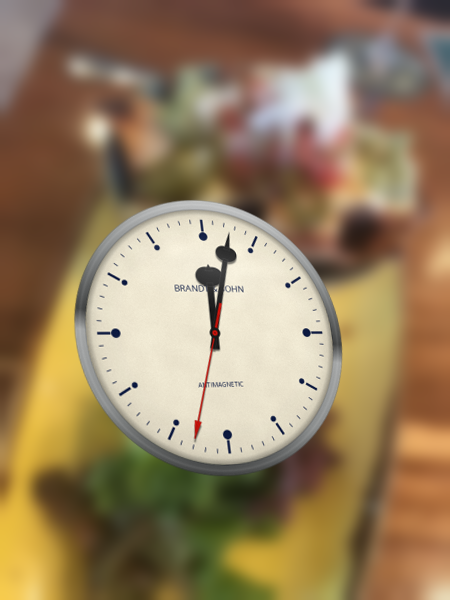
12:02:33
